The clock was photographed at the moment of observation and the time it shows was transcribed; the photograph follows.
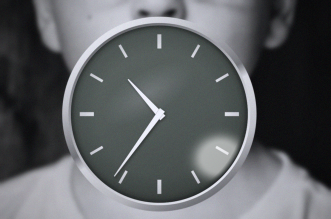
10:36
